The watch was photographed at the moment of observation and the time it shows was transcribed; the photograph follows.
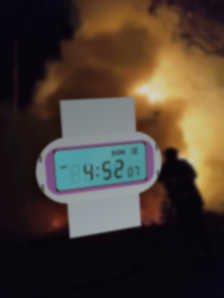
4:52
